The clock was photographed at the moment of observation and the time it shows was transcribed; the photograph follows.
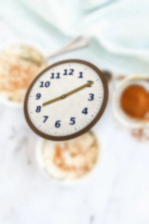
8:10
